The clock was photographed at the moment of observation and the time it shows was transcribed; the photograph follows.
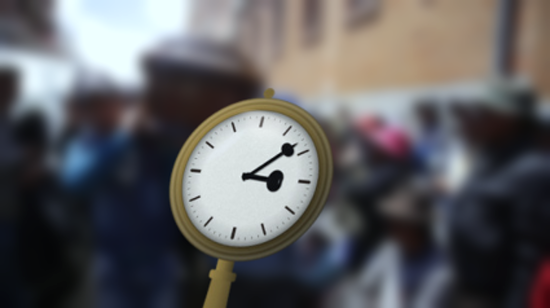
3:08
